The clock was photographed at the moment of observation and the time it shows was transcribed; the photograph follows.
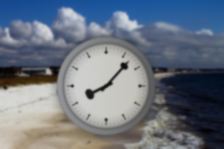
8:07
